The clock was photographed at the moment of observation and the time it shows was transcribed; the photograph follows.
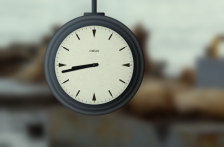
8:43
